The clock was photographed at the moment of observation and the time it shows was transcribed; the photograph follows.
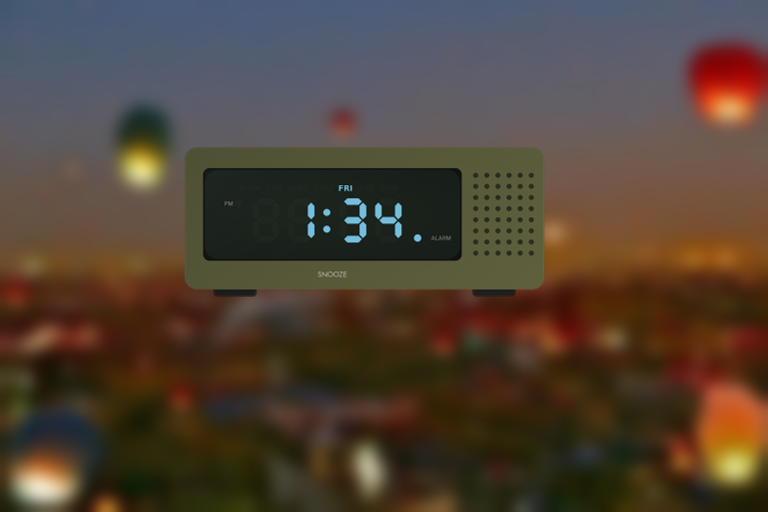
1:34
